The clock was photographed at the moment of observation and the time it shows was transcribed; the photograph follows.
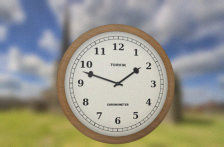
1:48
